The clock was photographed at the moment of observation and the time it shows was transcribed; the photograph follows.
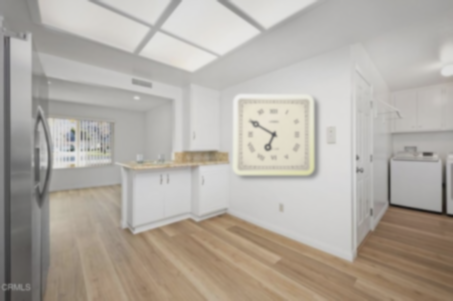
6:50
